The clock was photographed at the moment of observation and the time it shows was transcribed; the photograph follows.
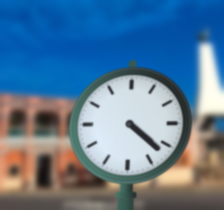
4:22
